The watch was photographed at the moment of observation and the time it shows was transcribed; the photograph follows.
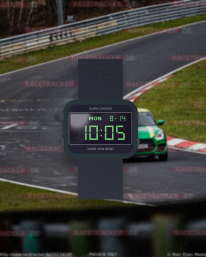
10:05
